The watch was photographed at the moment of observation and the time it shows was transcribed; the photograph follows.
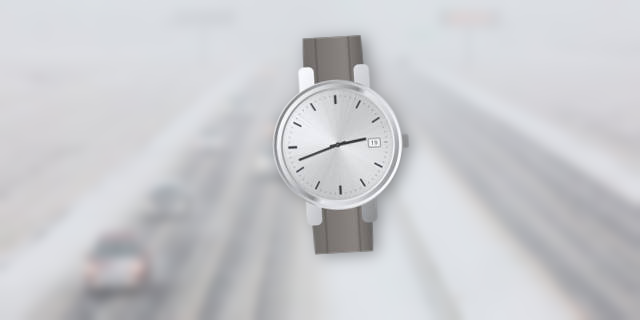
2:42
